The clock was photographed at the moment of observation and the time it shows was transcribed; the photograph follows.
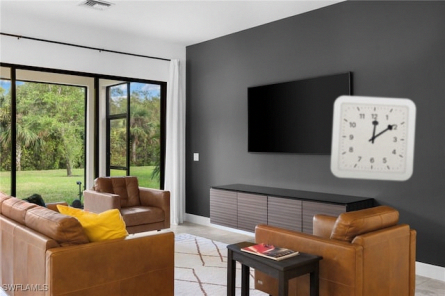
12:09
